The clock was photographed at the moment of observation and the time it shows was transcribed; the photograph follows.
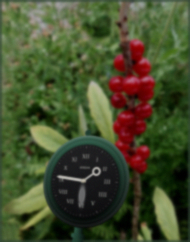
1:46
